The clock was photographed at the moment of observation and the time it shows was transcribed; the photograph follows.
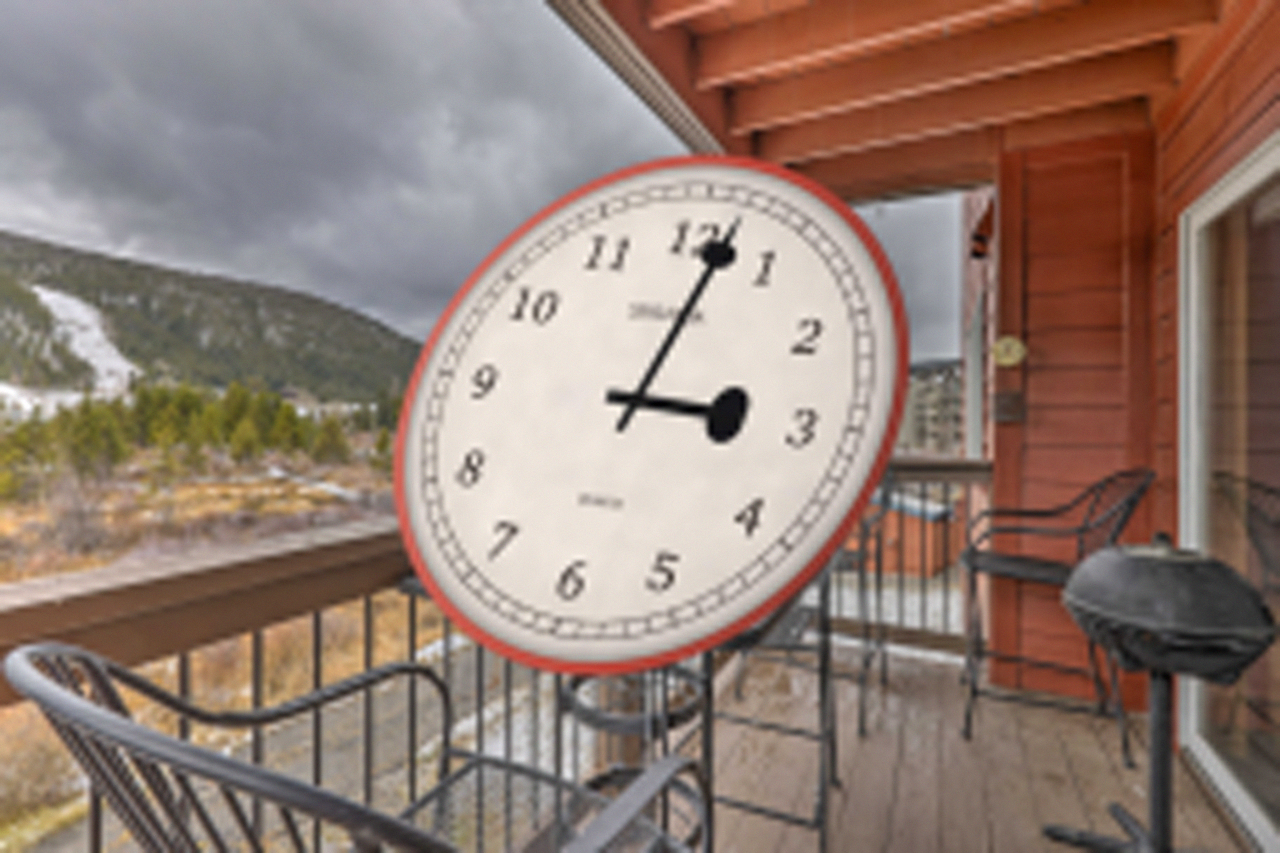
3:02
